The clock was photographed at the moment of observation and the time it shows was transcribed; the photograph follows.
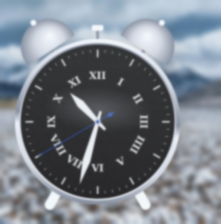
10:32:40
